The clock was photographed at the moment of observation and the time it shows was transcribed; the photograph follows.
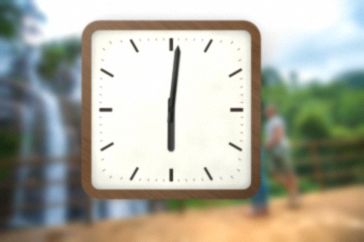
6:01
